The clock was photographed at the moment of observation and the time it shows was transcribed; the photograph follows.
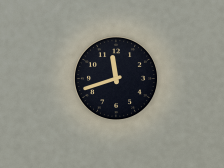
11:42
